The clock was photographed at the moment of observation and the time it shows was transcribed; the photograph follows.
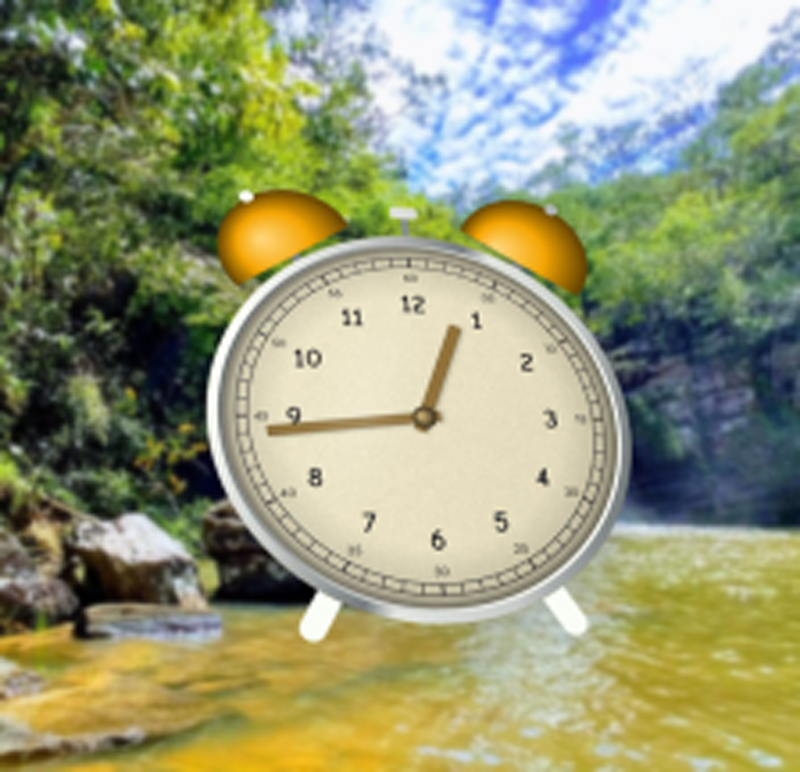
12:44
